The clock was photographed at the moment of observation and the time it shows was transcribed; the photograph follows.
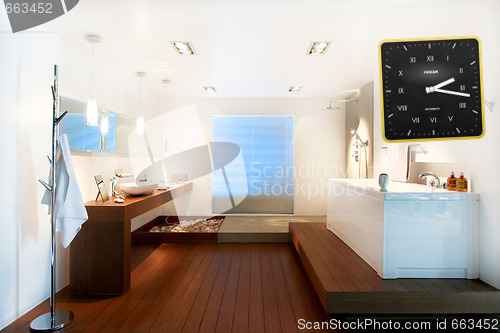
2:17
